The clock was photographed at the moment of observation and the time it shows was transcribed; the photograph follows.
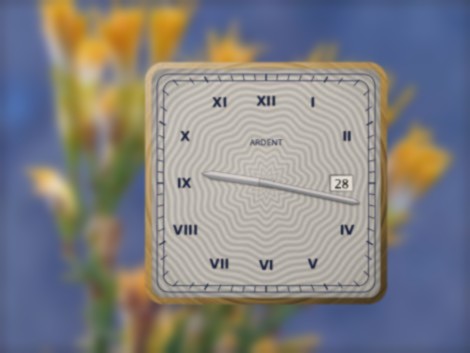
9:17
